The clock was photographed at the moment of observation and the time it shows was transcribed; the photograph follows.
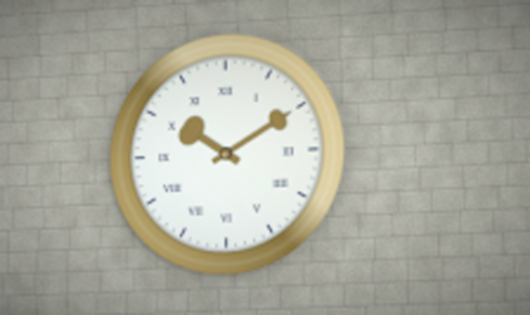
10:10
